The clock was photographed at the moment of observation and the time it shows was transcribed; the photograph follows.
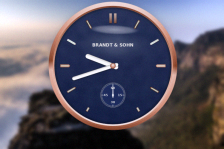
9:42
